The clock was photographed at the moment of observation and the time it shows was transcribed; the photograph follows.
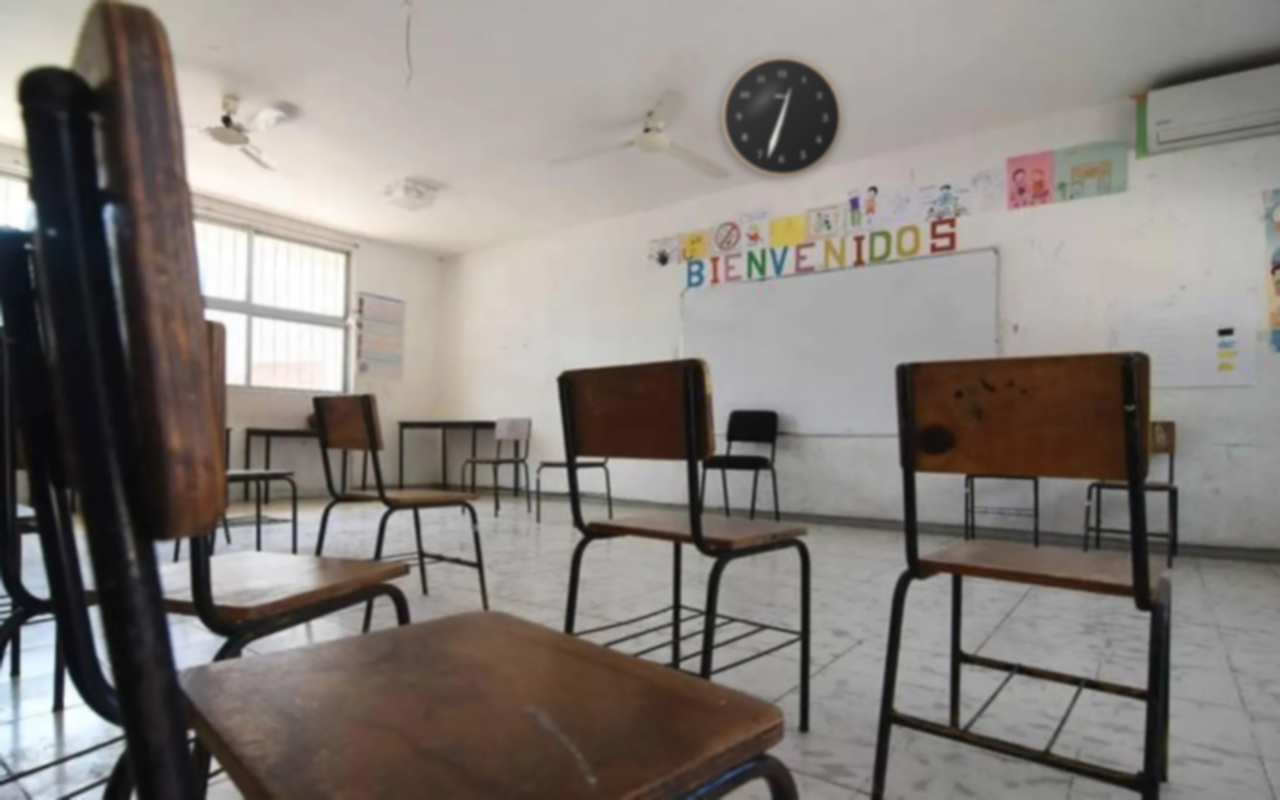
12:33
